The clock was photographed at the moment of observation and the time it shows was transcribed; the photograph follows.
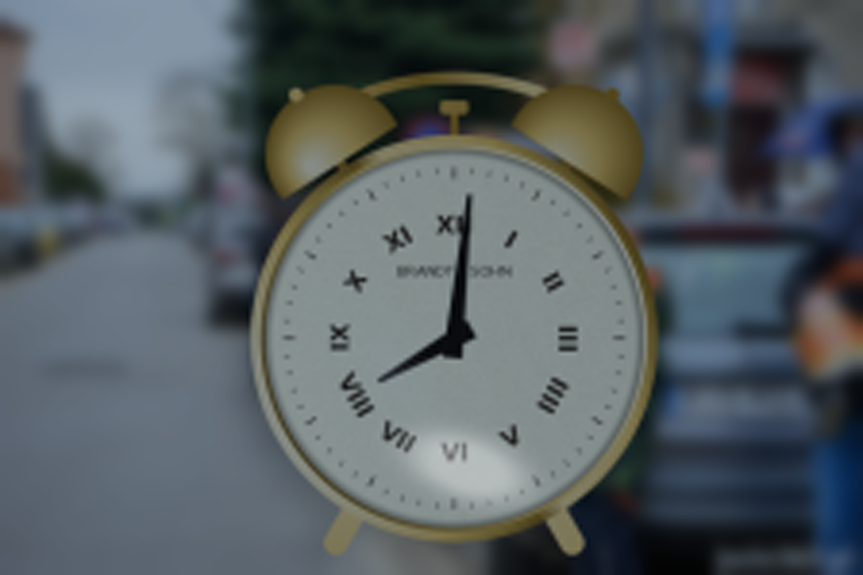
8:01
